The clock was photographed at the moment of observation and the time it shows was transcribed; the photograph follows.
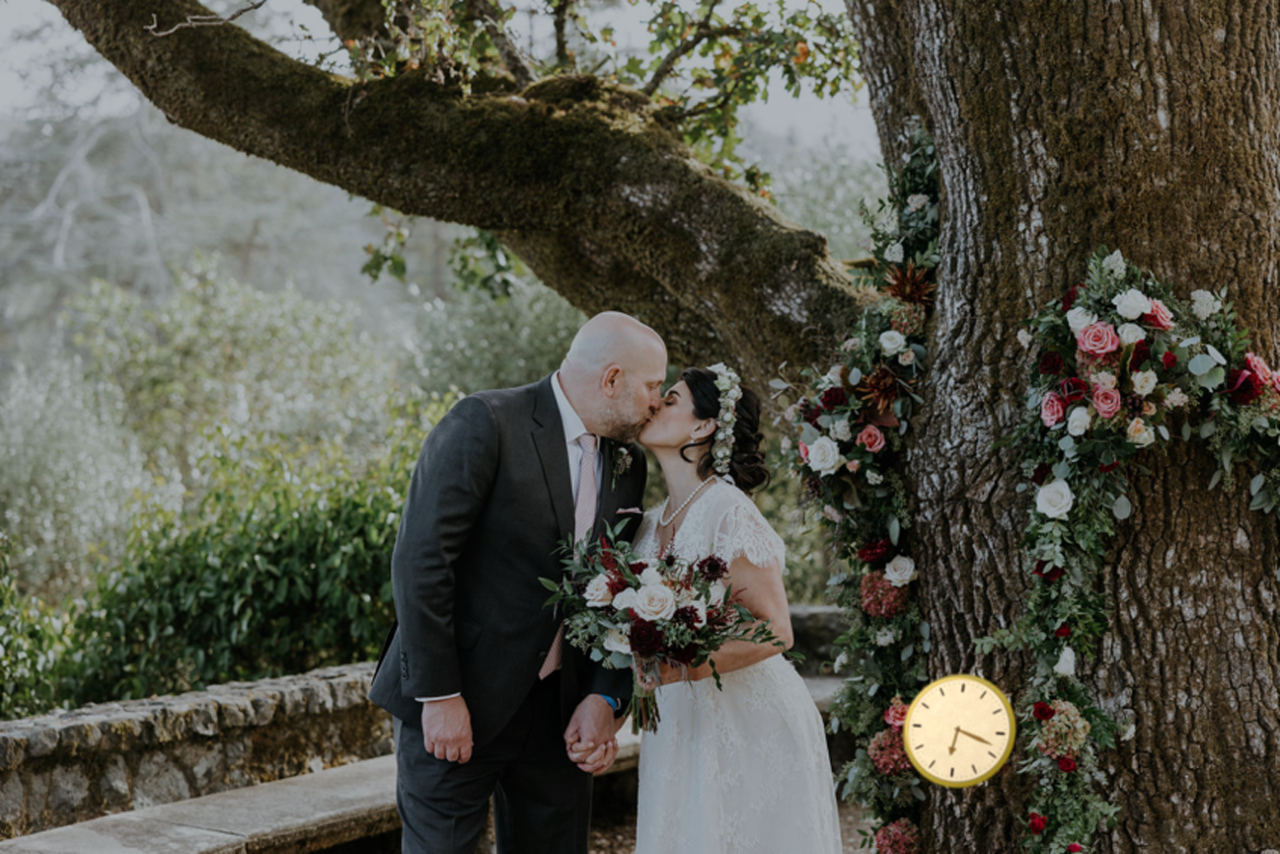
6:18
